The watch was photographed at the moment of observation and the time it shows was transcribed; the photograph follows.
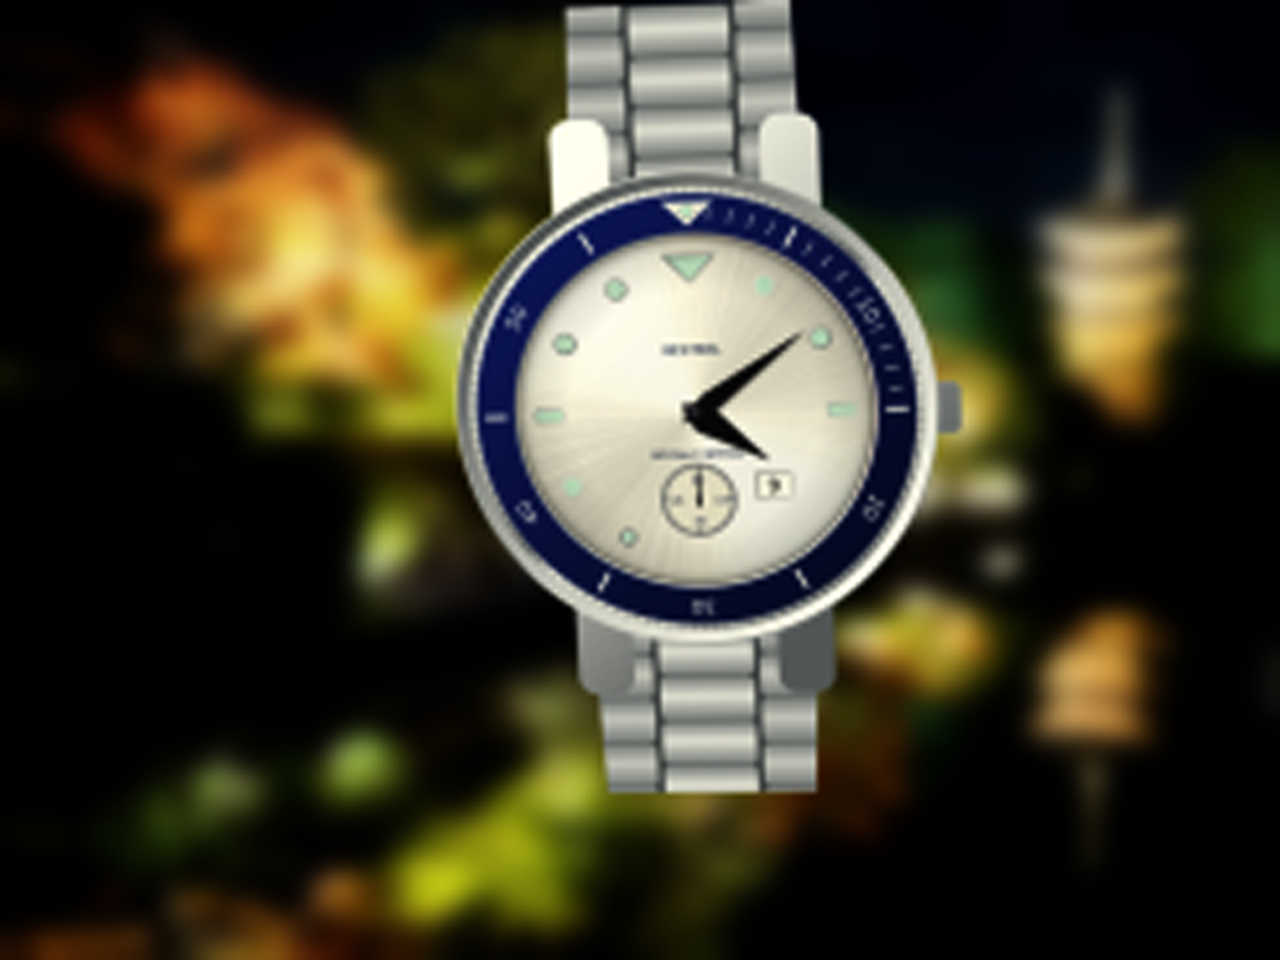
4:09
